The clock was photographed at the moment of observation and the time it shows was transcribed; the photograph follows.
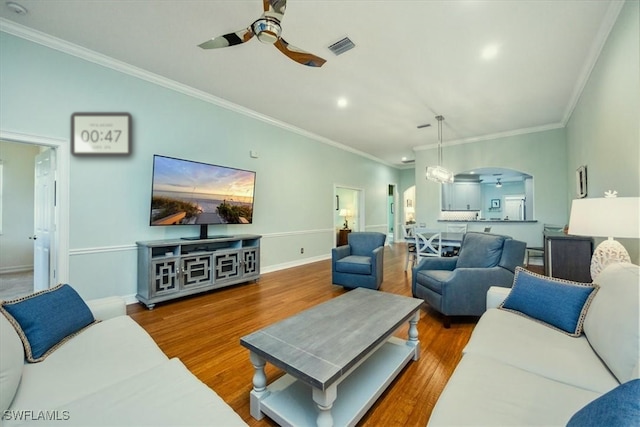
0:47
